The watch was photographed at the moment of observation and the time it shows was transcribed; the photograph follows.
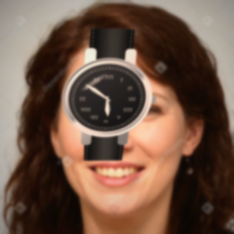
5:51
